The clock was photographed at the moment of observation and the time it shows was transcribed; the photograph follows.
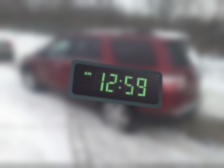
12:59
